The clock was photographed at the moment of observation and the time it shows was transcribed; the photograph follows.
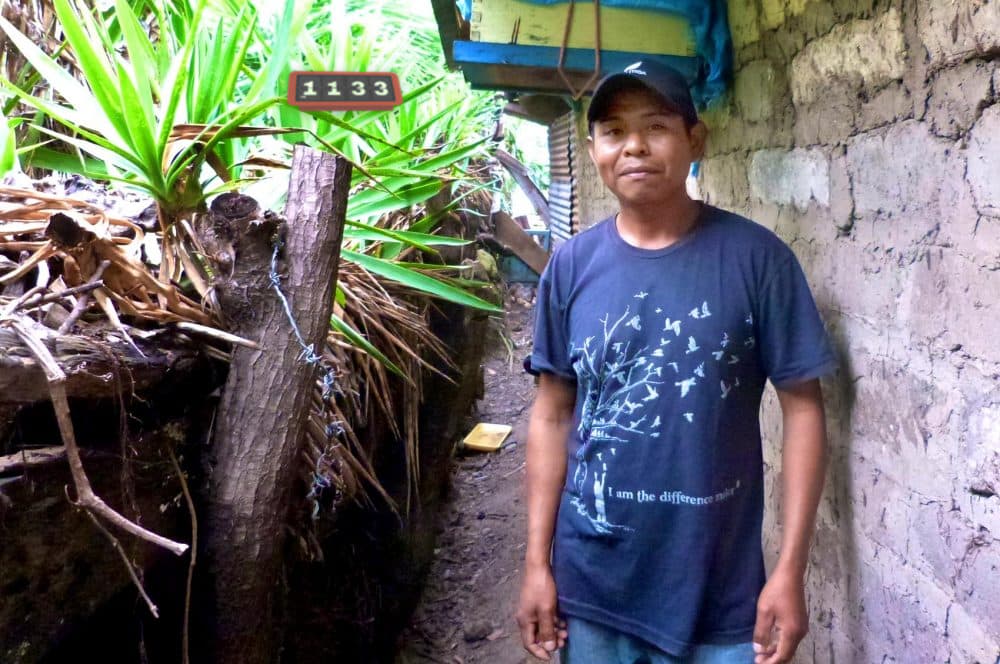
11:33
